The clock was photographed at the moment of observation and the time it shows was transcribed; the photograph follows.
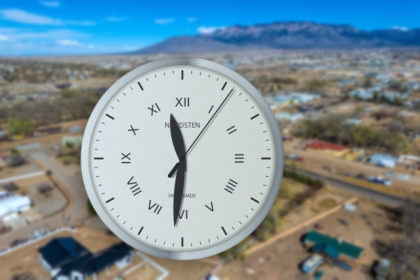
11:31:06
